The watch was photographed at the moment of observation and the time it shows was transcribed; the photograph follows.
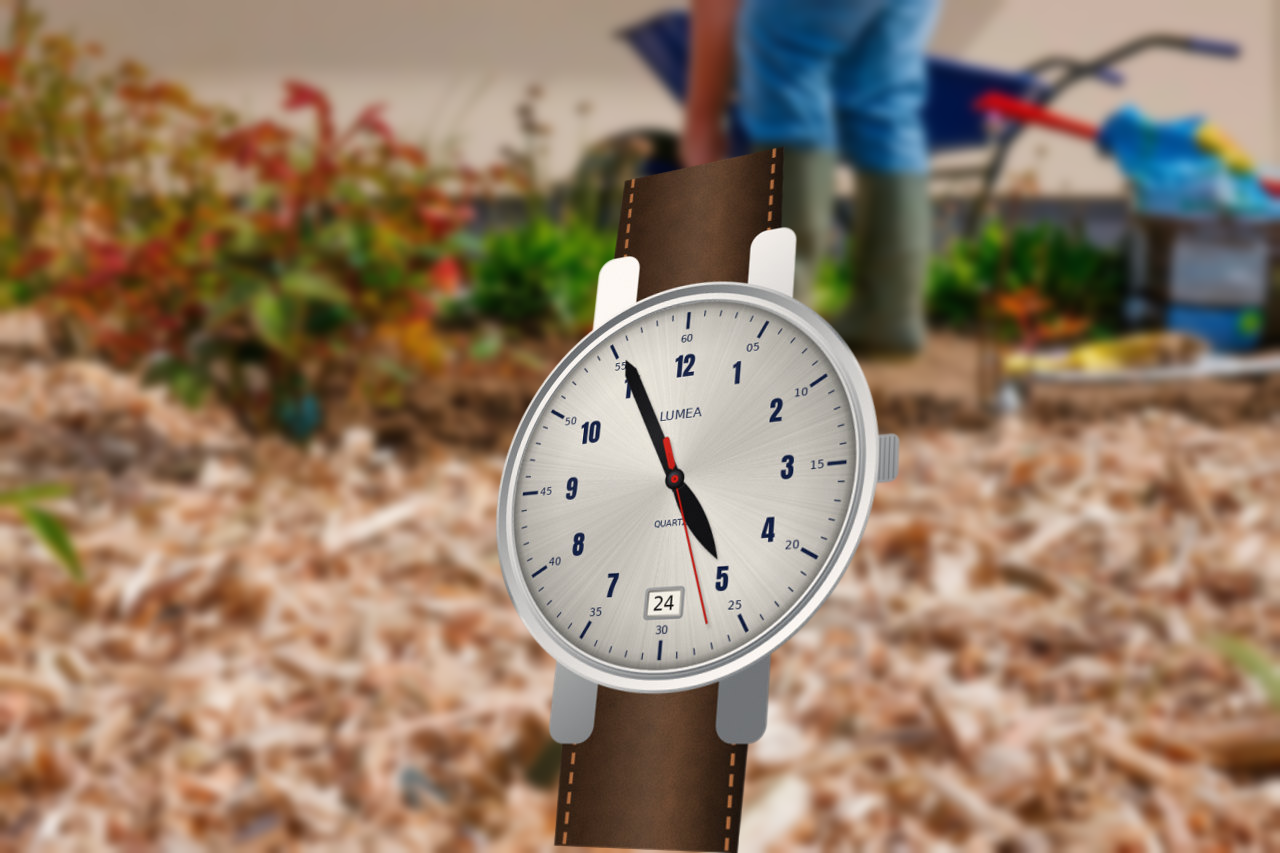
4:55:27
